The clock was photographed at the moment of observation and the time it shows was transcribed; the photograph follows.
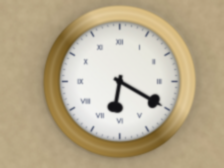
6:20
